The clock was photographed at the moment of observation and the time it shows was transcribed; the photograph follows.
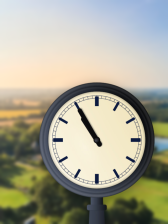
10:55
